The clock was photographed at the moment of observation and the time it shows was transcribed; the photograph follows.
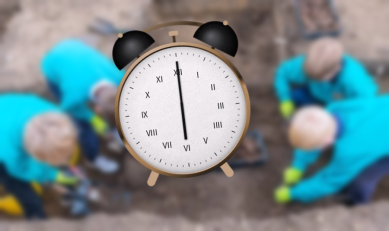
6:00
